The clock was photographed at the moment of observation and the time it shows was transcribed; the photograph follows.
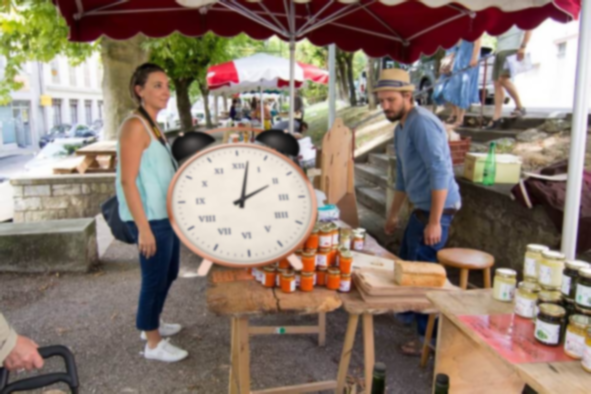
2:02
